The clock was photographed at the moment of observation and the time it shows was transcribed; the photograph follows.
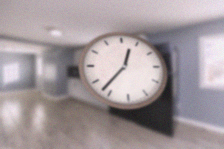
12:37
